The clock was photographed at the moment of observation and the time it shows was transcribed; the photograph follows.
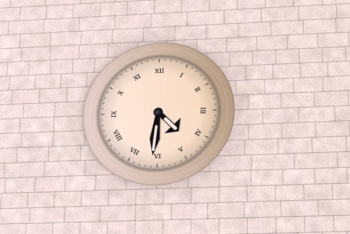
4:31
